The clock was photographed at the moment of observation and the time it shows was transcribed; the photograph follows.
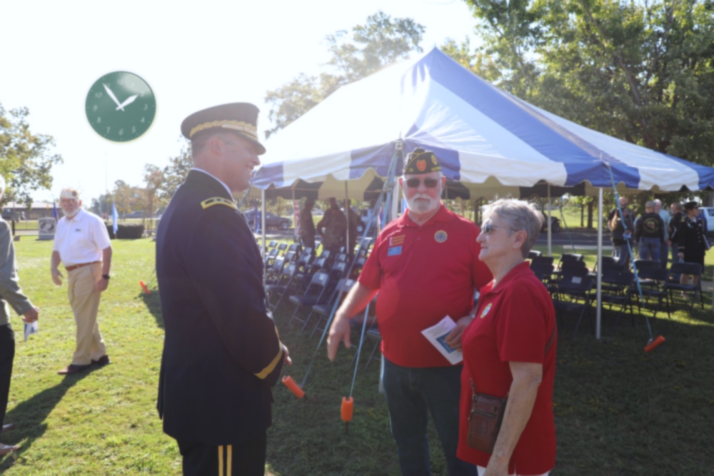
1:54
